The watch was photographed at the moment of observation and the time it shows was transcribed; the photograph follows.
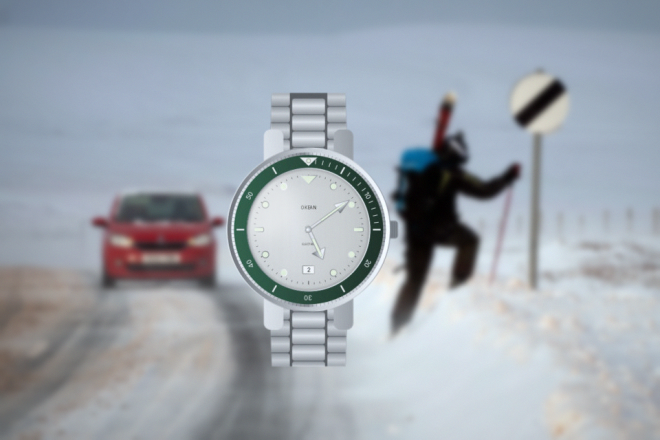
5:09
